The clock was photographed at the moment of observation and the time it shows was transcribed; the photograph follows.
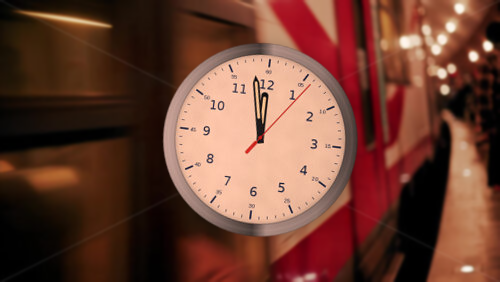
11:58:06
